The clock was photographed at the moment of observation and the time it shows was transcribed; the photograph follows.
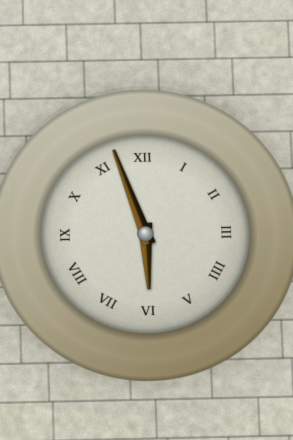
5:57
